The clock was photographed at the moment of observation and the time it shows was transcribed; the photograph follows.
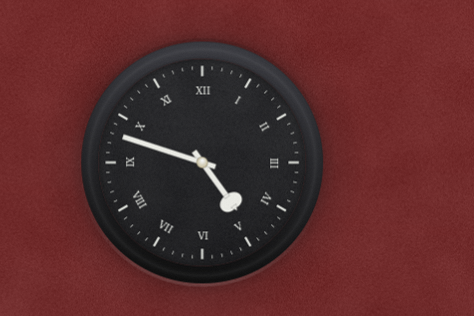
4:48
